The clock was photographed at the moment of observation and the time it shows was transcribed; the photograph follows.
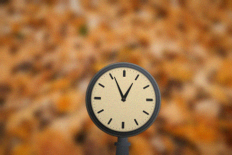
12:56
